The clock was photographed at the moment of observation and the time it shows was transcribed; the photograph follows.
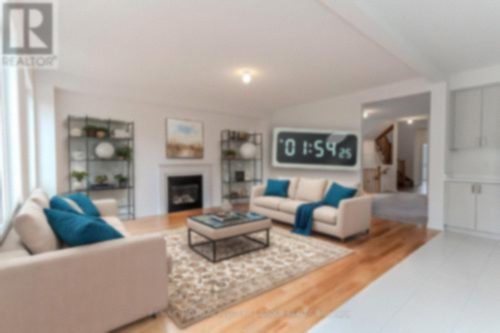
1:54
